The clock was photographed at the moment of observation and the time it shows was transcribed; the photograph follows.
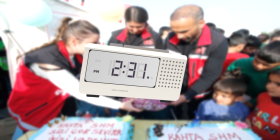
2:31
